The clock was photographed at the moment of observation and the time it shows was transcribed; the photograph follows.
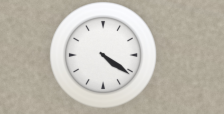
4:21
